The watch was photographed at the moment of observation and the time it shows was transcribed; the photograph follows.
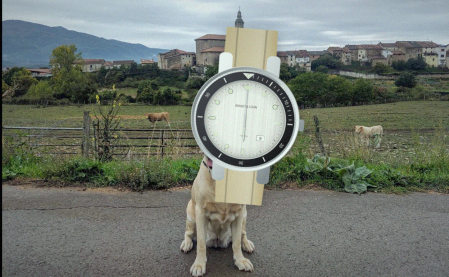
6:00
